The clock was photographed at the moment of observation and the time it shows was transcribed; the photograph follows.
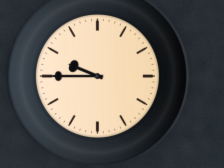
9:45
